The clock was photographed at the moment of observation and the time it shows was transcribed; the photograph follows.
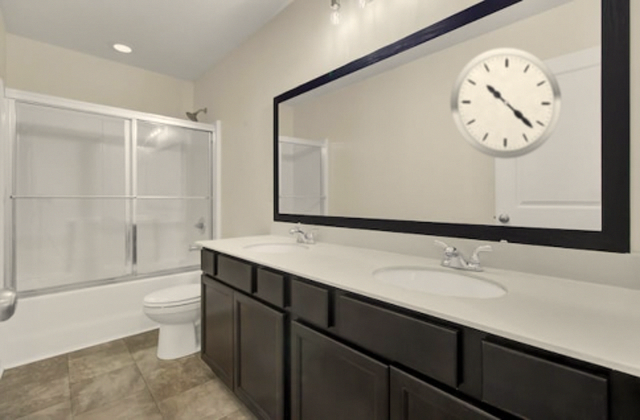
10:22
